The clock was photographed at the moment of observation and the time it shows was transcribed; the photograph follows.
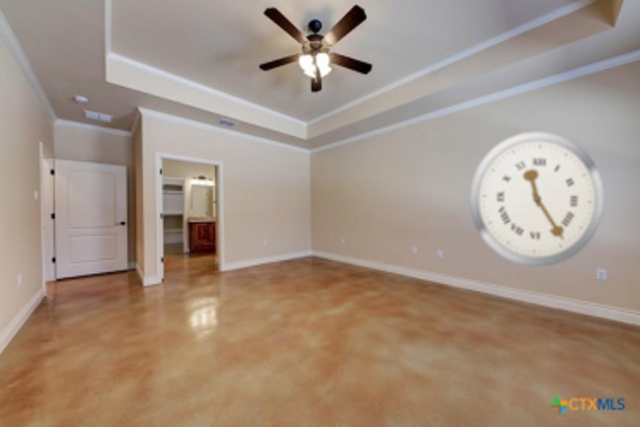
11:24
